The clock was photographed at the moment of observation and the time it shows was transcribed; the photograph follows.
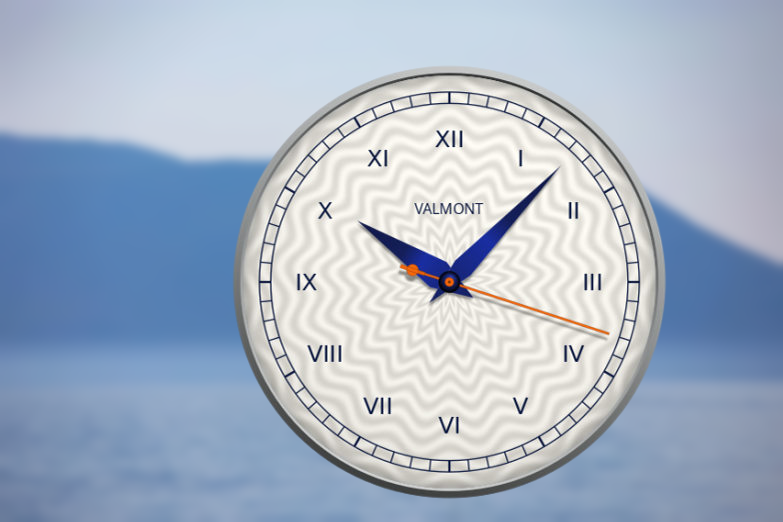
10:07:18
